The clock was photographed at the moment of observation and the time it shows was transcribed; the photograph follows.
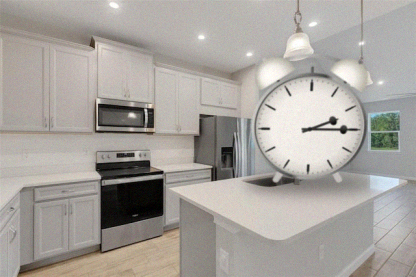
2:15
